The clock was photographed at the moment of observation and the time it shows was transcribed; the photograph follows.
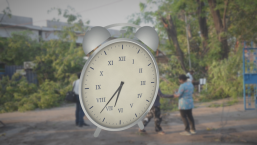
6:37
